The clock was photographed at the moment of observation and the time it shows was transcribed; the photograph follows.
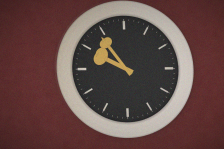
9:54
